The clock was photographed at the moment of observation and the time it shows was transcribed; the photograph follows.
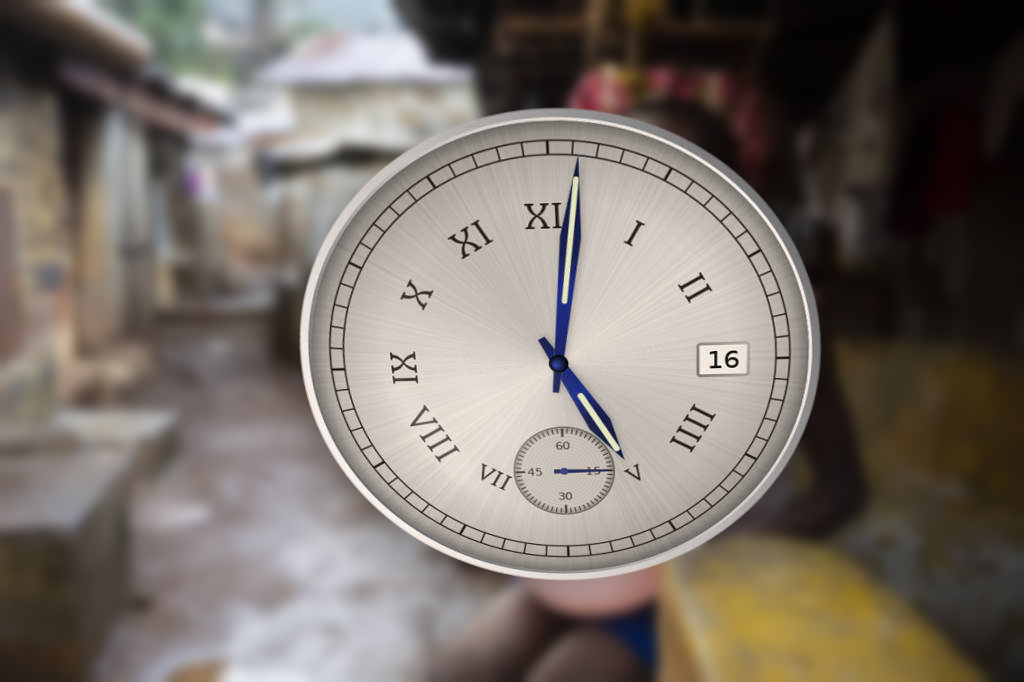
5:01:15
